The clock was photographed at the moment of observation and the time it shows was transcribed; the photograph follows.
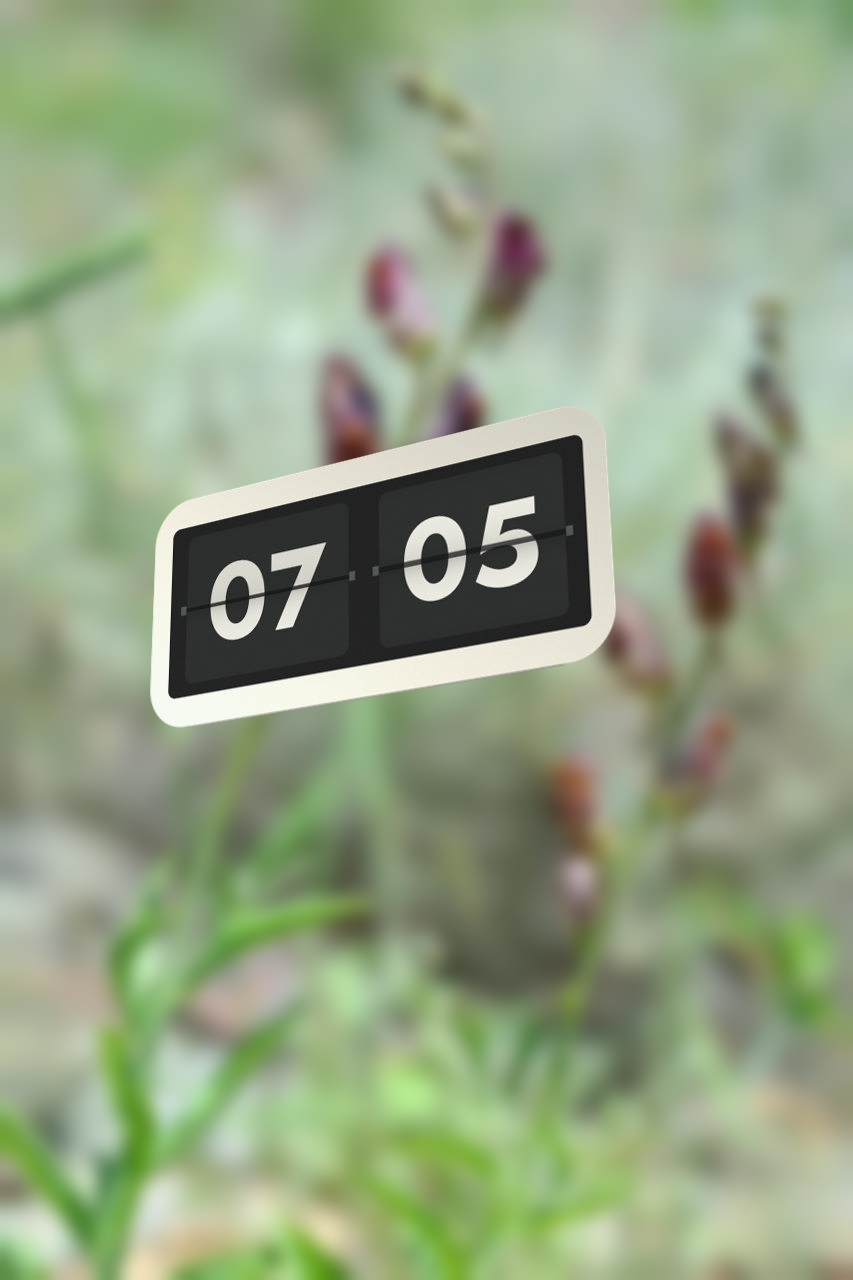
7:05
